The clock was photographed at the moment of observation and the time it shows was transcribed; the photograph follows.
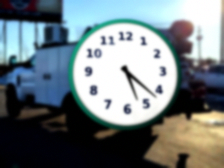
5:22
